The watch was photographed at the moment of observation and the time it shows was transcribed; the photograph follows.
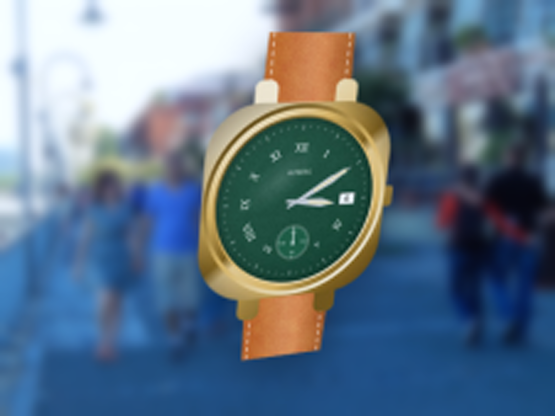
3:10
